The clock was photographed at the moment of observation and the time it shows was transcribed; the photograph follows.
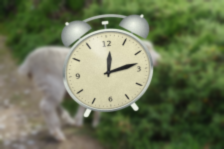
12:13
